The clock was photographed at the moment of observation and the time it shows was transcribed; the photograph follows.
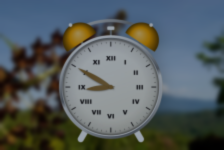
8:50
